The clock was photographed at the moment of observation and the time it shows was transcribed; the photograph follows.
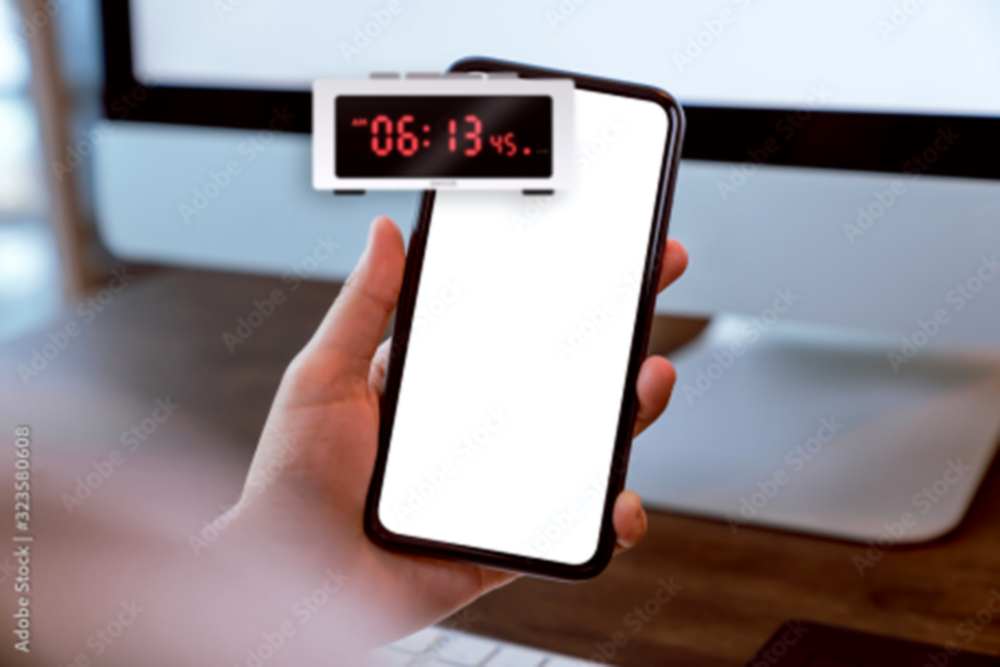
6:13:45
